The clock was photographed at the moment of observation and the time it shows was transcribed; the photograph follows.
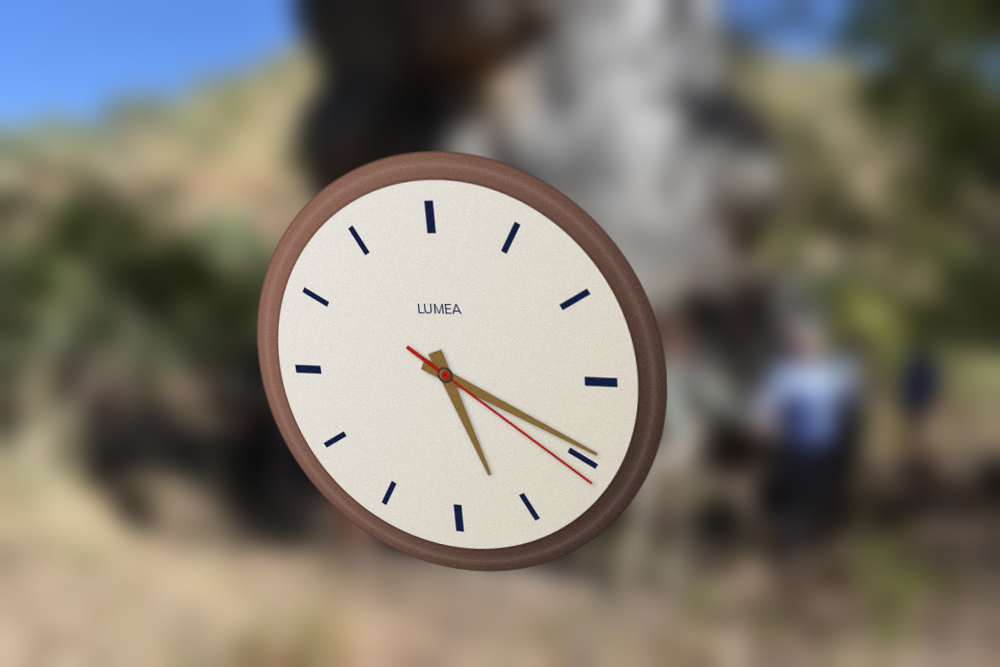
5:19:21
